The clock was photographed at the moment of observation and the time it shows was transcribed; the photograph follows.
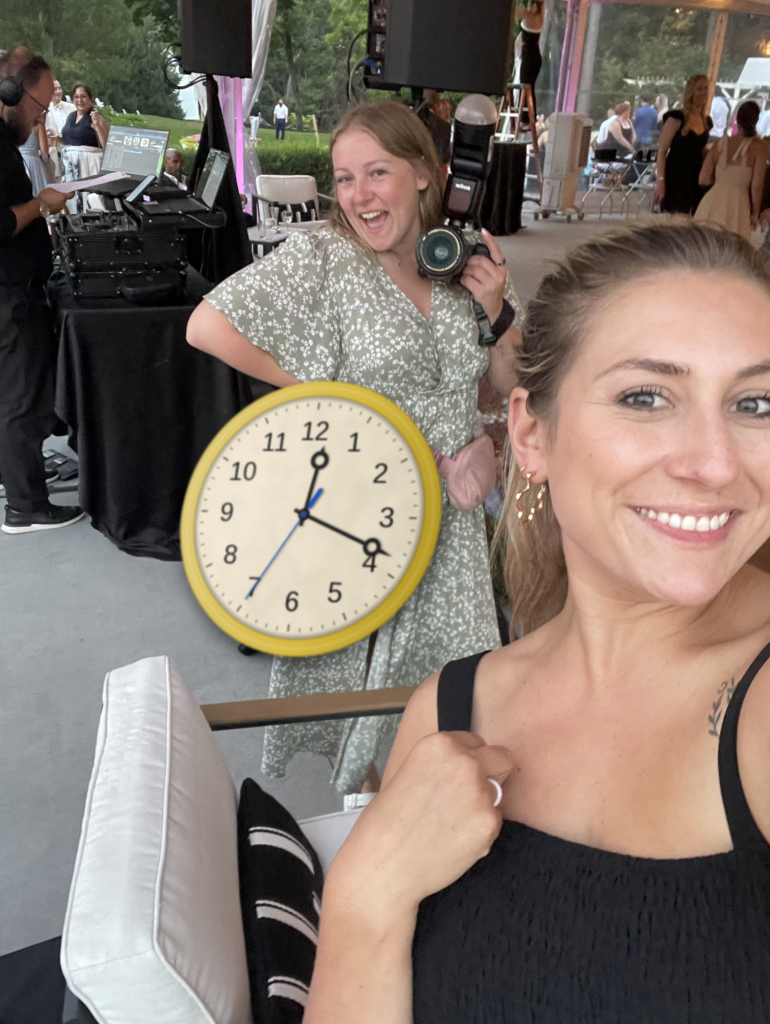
12:18:35
